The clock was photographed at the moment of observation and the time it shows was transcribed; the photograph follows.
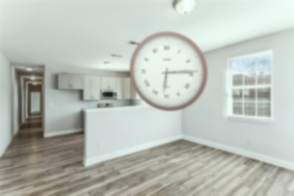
6:14
